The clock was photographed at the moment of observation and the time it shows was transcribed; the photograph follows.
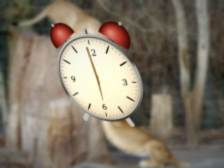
5:59
